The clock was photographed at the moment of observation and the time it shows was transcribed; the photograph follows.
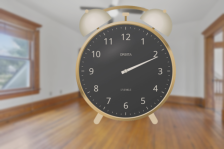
2:11
